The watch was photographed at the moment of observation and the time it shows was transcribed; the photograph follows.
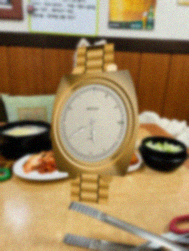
5:40
